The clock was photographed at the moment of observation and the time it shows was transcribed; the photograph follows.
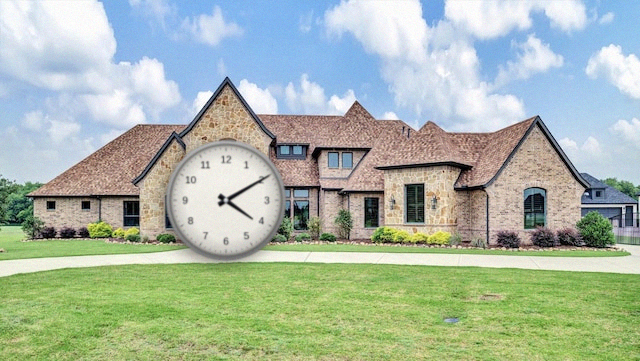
4:10
